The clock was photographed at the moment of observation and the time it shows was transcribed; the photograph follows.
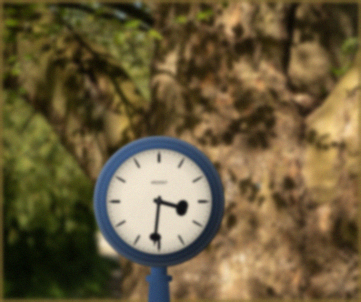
3:31
